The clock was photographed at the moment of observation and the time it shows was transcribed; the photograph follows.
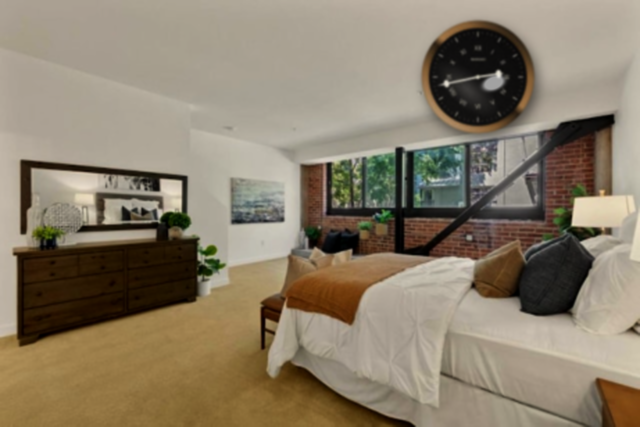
2:43
